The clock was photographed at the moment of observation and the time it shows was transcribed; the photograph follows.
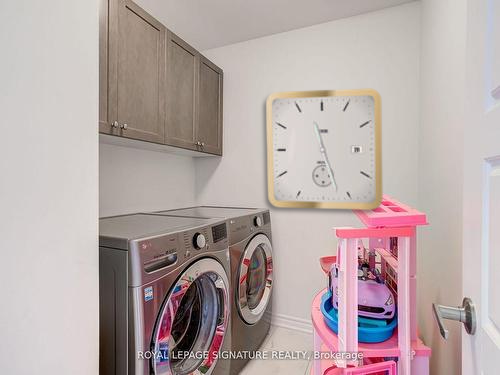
11:27
